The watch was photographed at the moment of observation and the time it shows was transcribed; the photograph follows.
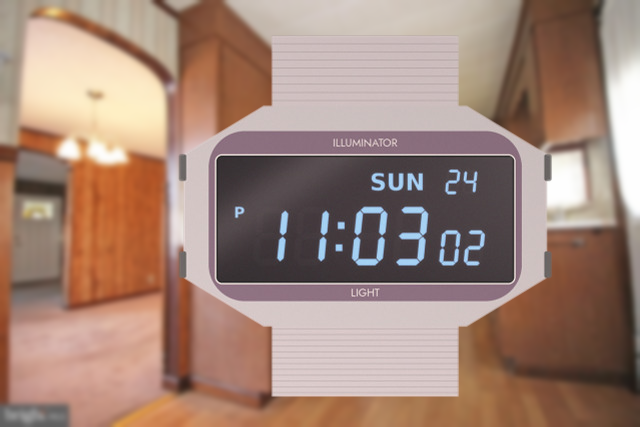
11:03:02
